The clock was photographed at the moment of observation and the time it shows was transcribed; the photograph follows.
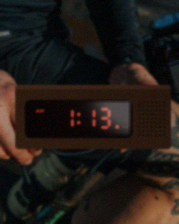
1:13
